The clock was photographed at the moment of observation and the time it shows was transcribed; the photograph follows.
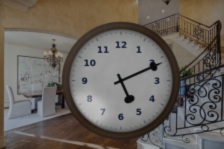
5:11
